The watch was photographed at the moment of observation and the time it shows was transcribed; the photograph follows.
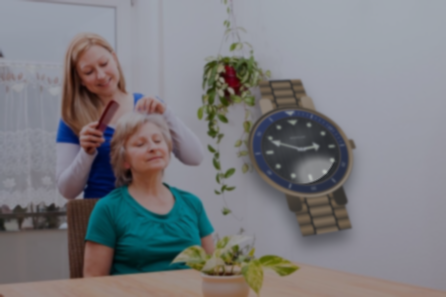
2:49
